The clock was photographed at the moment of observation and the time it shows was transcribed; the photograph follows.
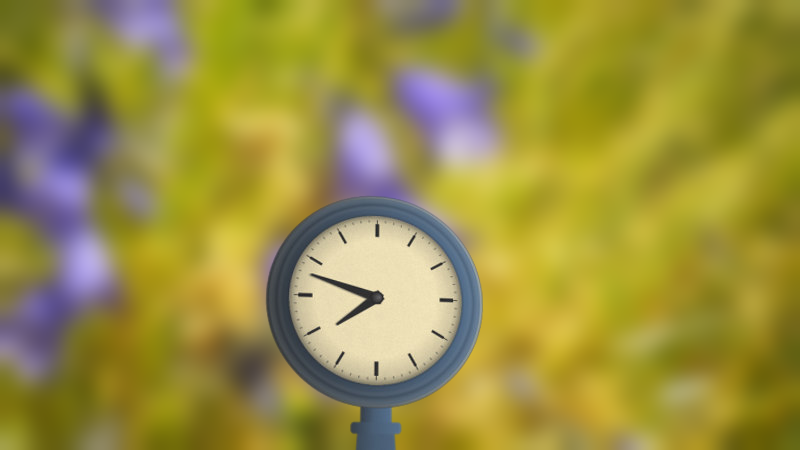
7:48
